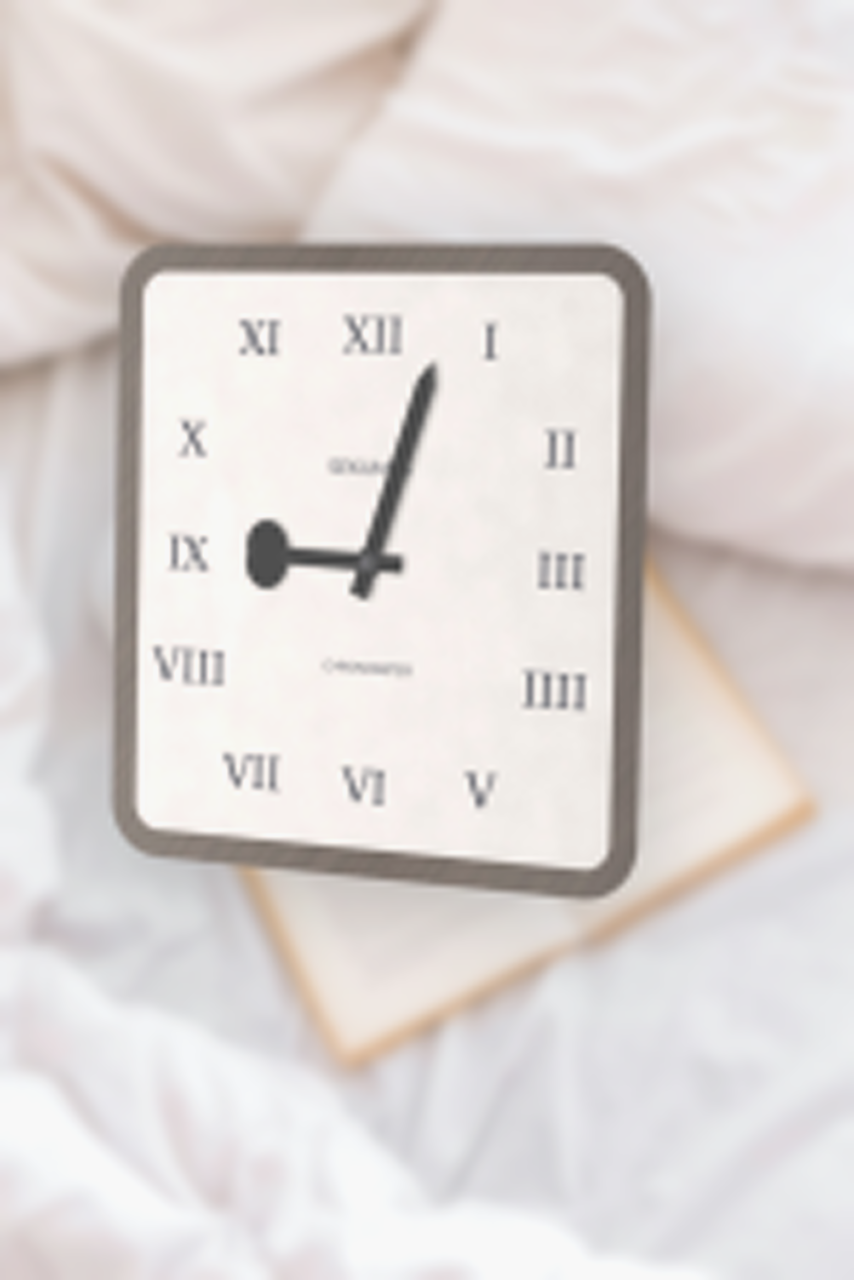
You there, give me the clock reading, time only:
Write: 9:03
